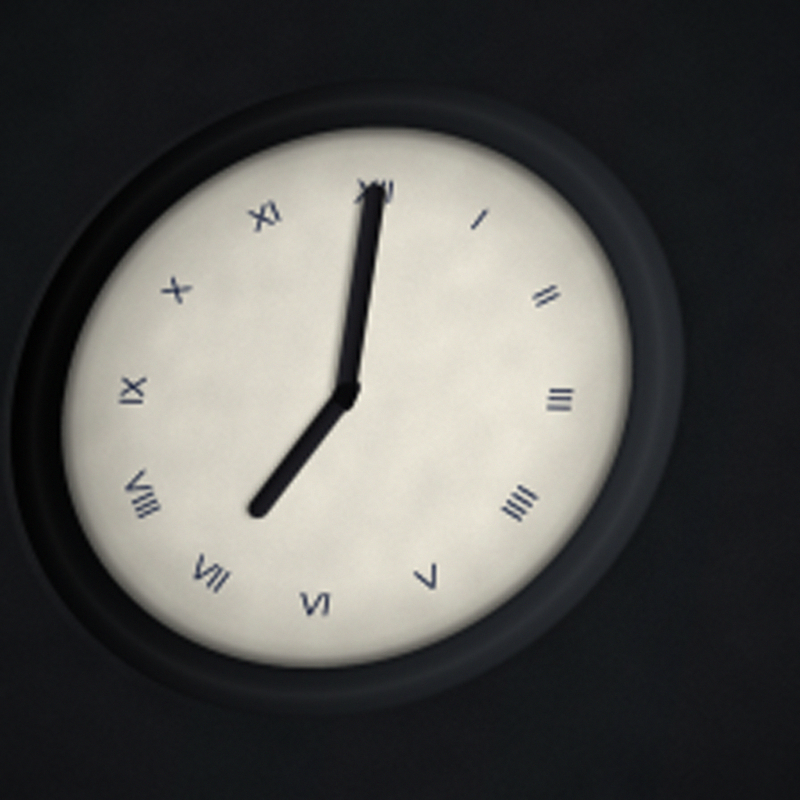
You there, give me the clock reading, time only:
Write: 7:00
